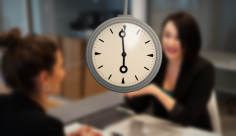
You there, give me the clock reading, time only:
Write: 5:59
